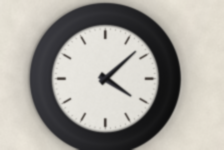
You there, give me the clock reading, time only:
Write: 4:08
